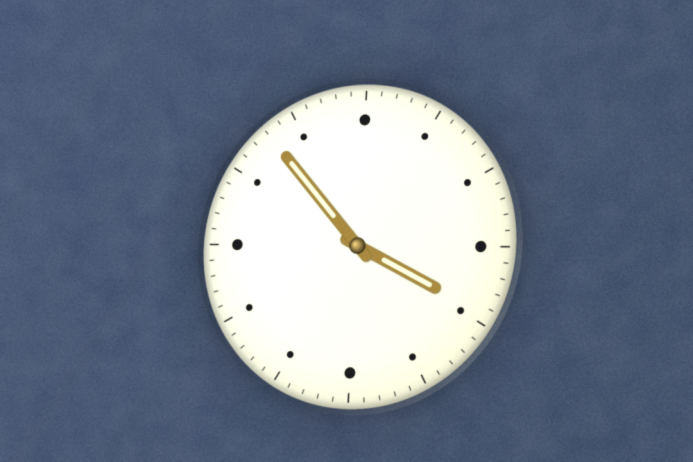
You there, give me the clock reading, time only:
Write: 3:53
